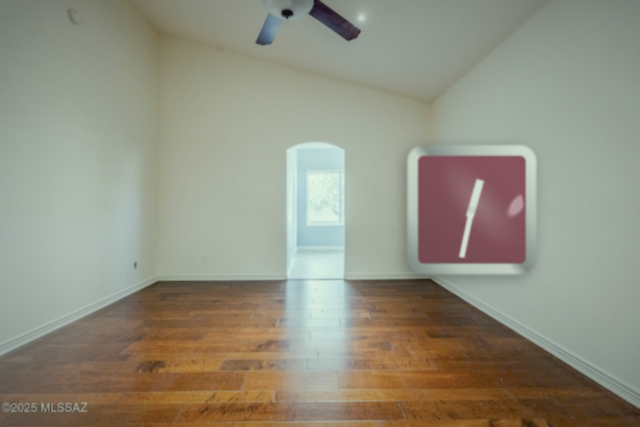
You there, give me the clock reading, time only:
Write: 12:32
